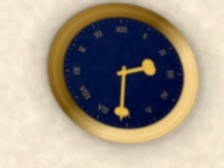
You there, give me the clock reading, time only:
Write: 2:31
